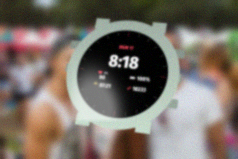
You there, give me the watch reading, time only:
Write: 8:18
